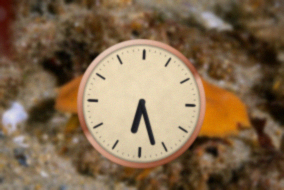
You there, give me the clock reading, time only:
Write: 6:27
